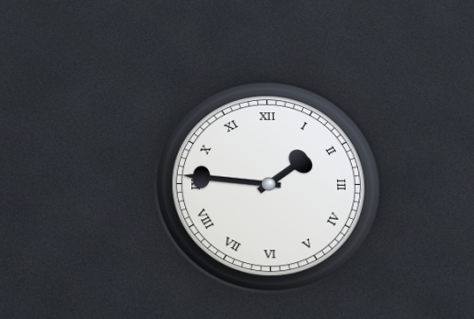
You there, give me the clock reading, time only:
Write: 1:46
